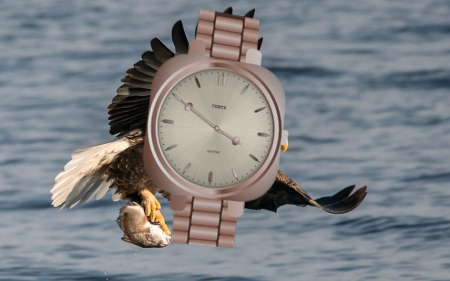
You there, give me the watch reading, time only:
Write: 3:50
